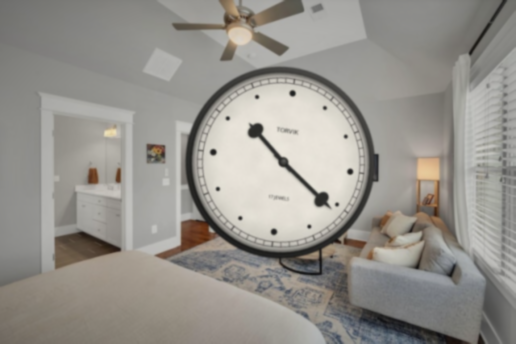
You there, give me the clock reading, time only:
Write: 10:21
